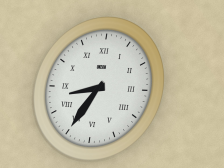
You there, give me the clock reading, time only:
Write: 8:35
